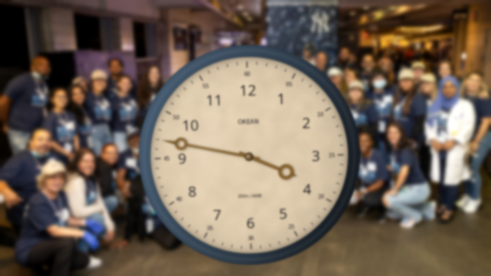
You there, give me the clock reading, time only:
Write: 3:47
